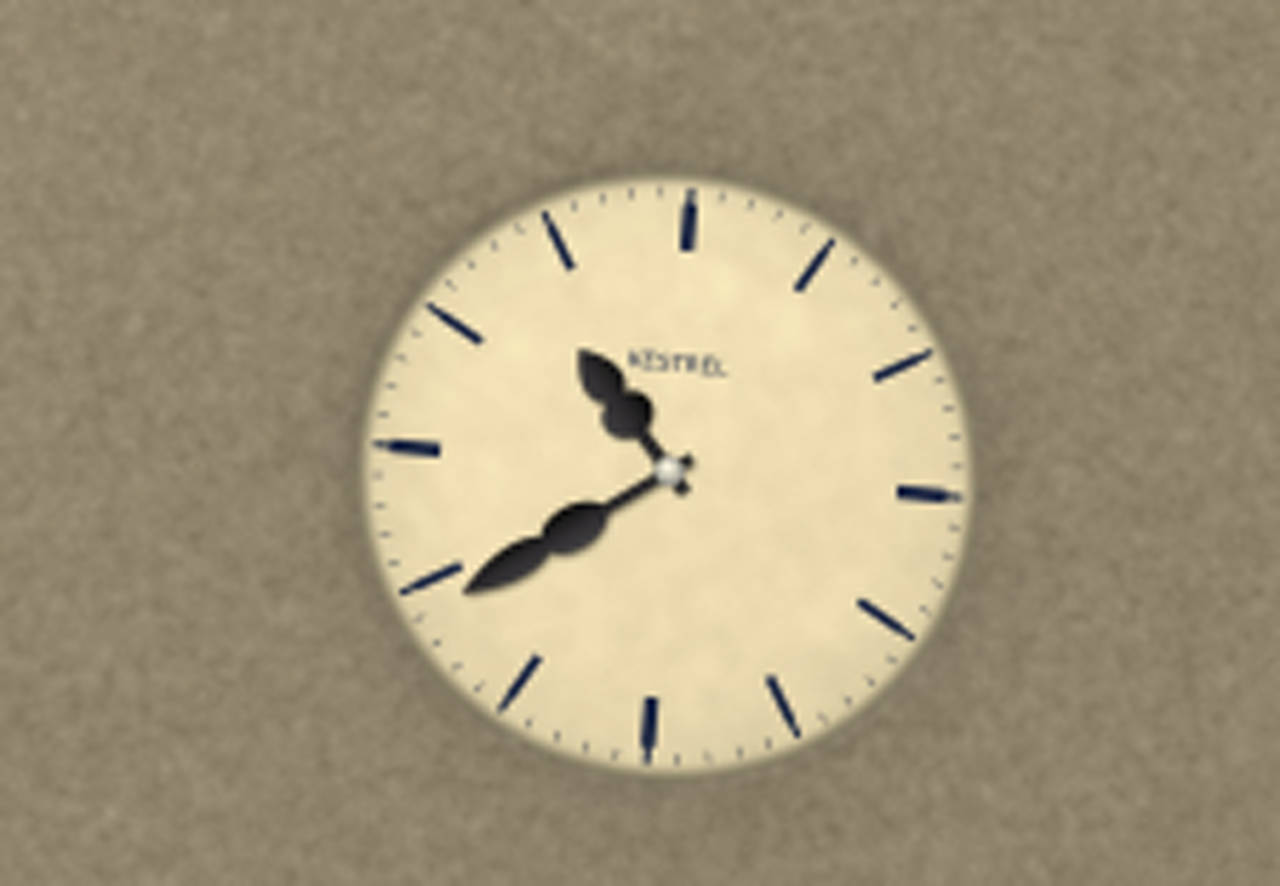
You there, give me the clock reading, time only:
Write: 10:39
